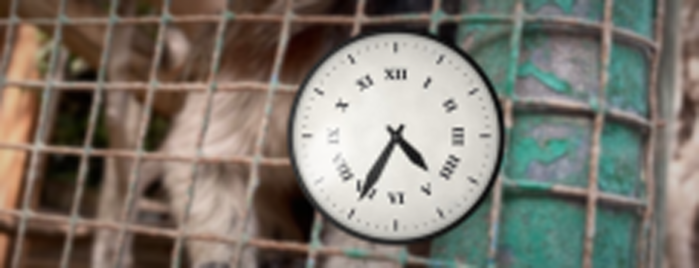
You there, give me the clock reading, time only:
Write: 4:35
